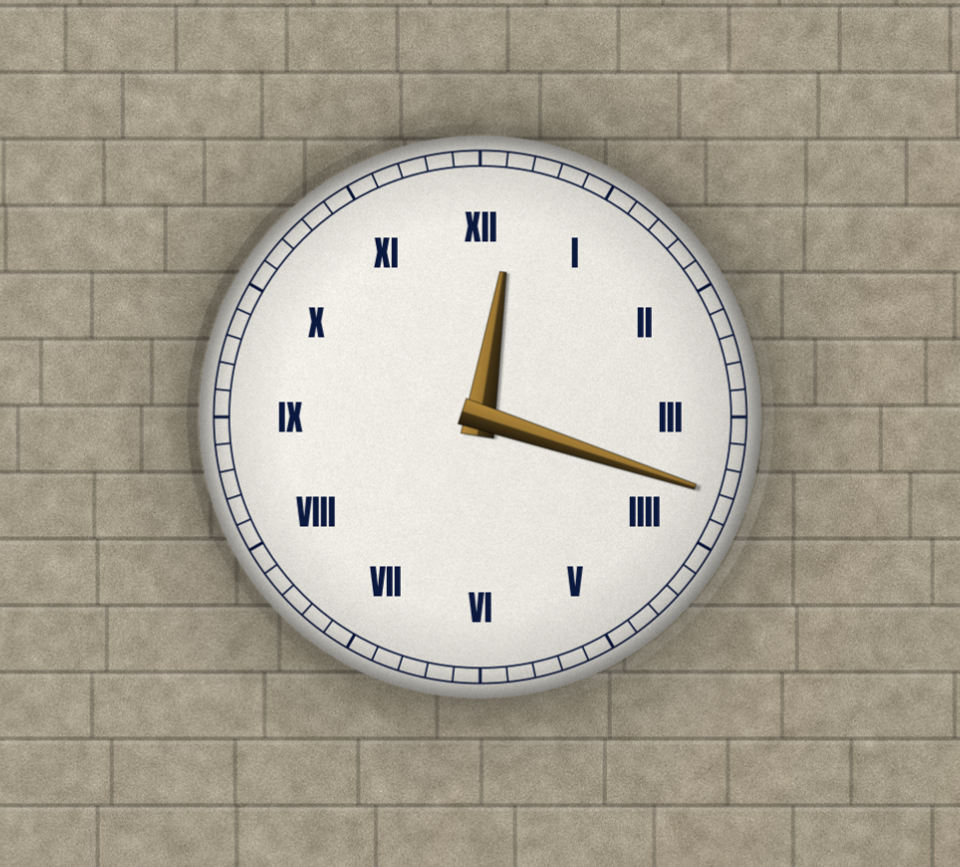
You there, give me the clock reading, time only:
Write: 12:18
